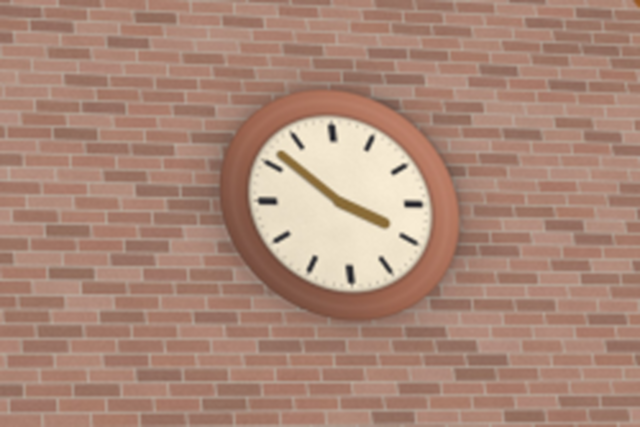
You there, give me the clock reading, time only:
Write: 3:52
